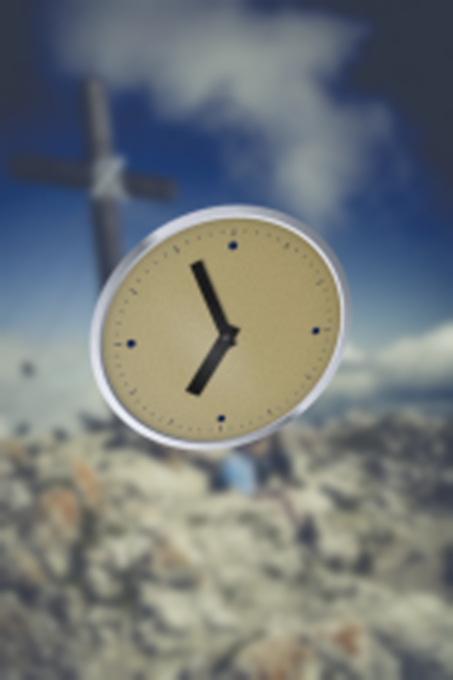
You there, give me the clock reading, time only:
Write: 6:56
